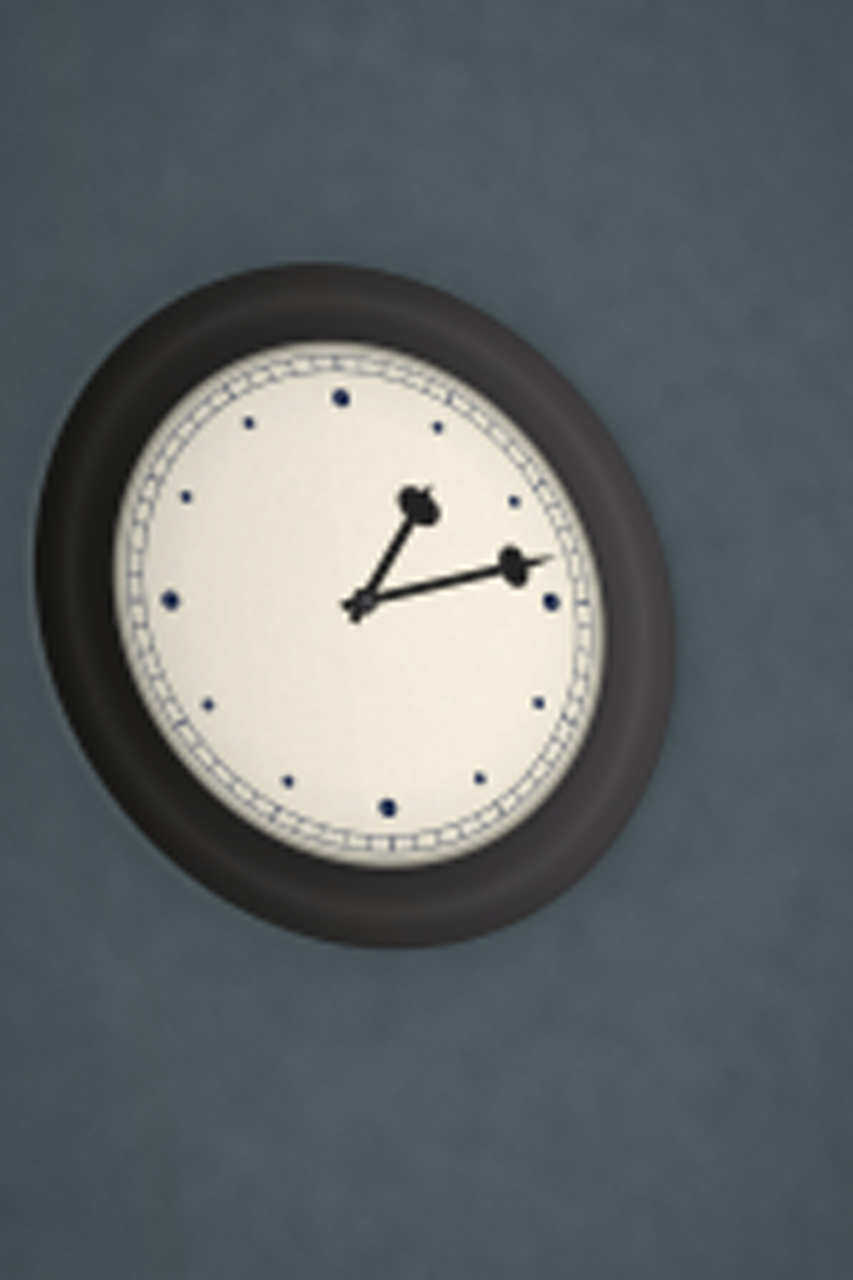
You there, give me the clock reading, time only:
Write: 1:13
